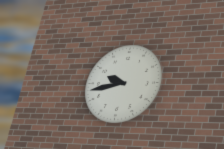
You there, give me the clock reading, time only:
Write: 9:43
